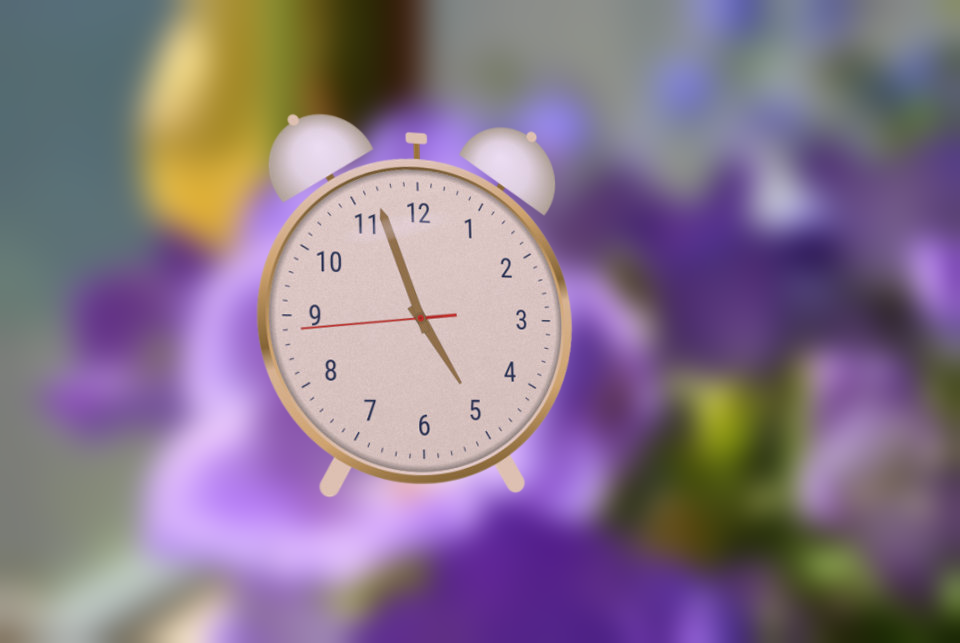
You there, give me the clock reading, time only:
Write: 4:56:44
